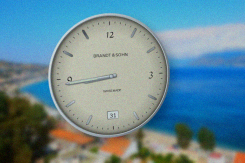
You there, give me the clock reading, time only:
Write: 8:44
